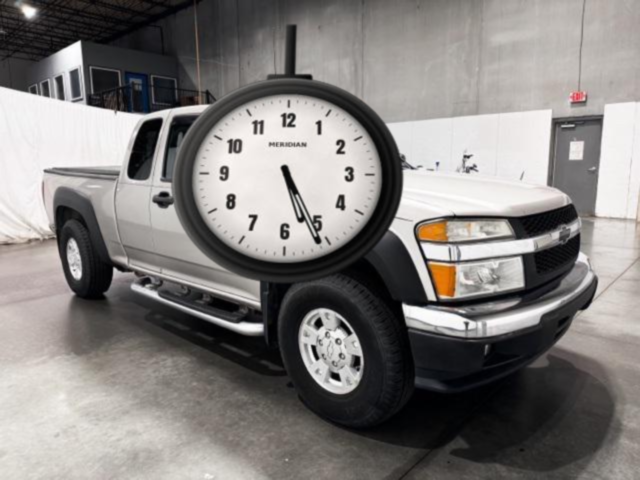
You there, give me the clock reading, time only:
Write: 5:26
